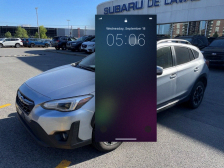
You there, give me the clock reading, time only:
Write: 5:06
